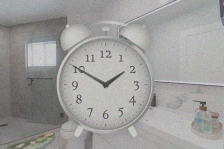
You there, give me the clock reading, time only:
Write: 1:50
